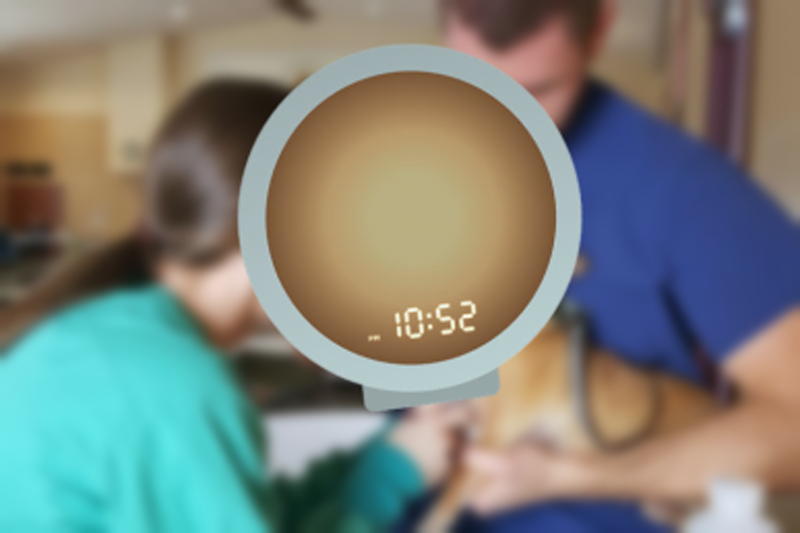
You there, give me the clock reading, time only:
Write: 10:52
